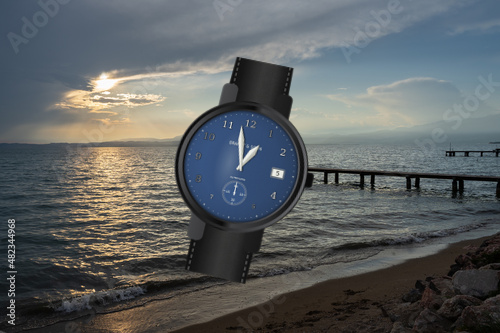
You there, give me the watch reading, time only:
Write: 12:58
